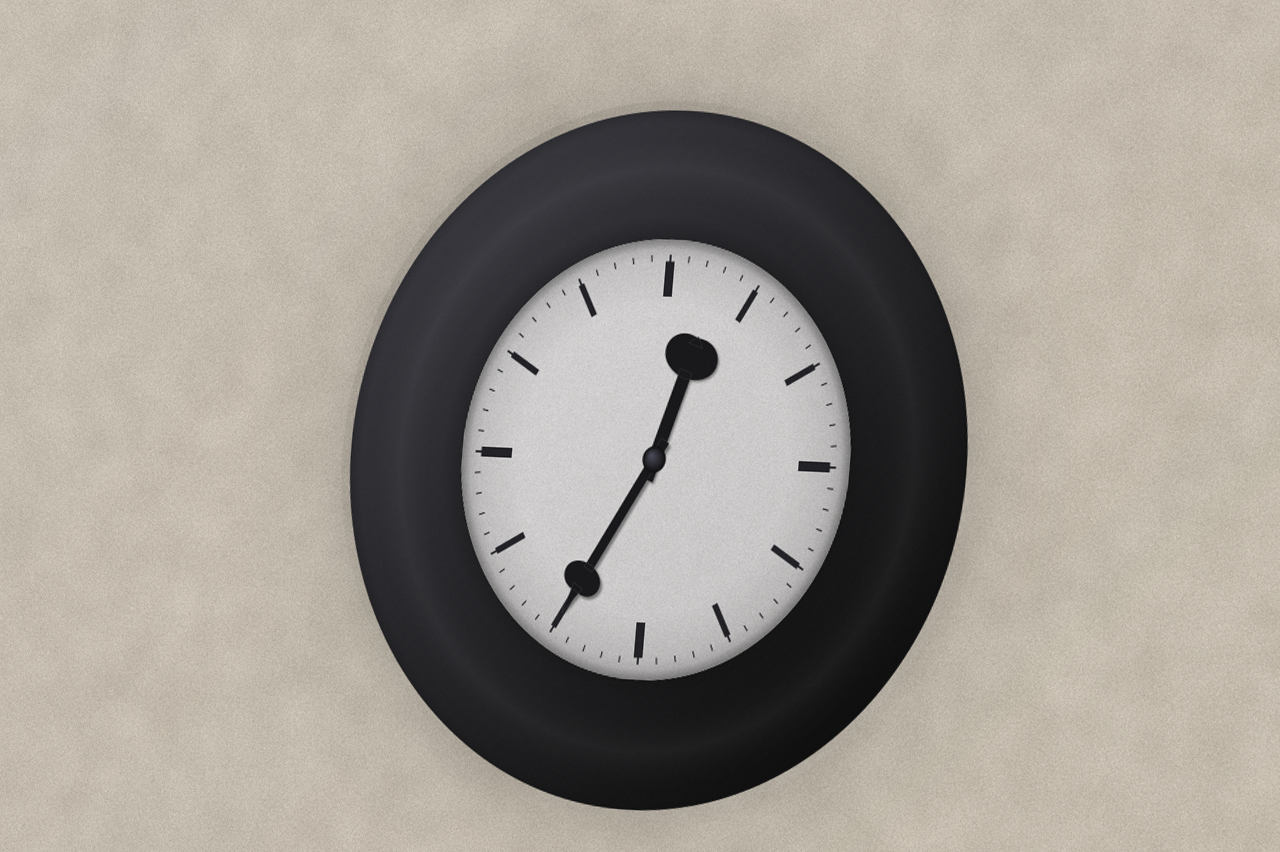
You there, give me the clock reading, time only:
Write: 12:35
